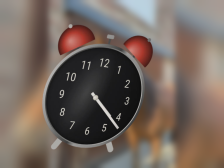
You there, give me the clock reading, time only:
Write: 4:22
